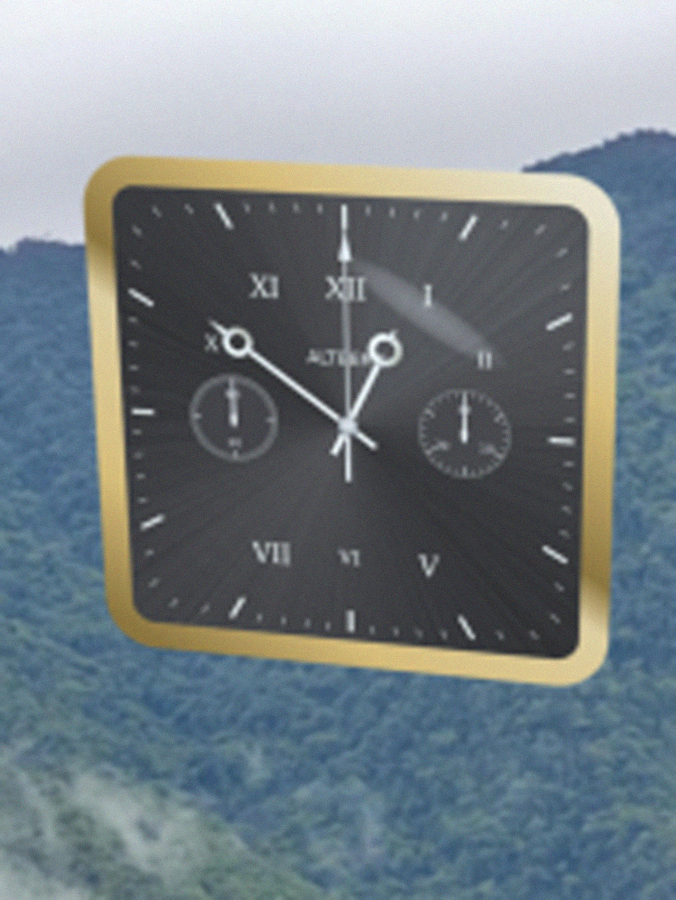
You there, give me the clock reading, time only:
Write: 12:51
